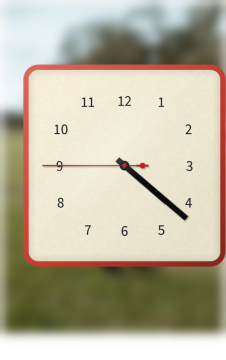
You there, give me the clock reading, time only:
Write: 4:21:45
